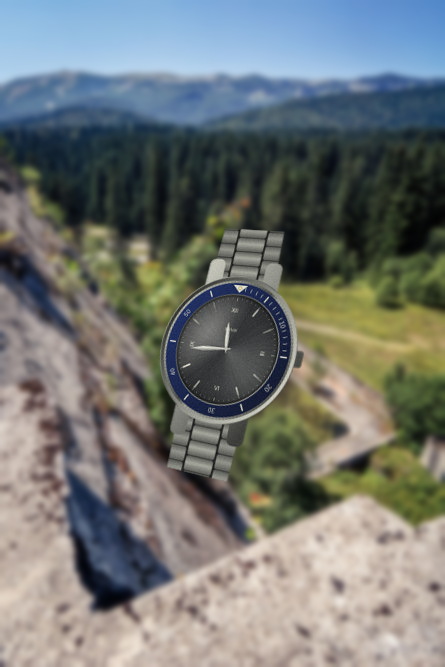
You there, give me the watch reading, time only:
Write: 11:44
